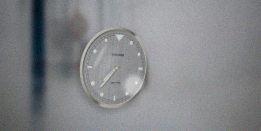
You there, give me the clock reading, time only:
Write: 7:37
